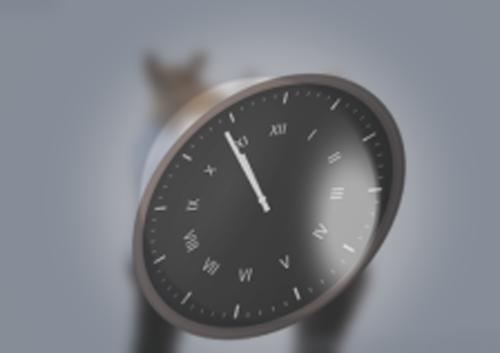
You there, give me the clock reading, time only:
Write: 10:54
